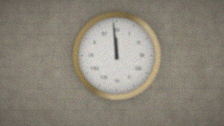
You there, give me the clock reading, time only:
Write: 11:59
